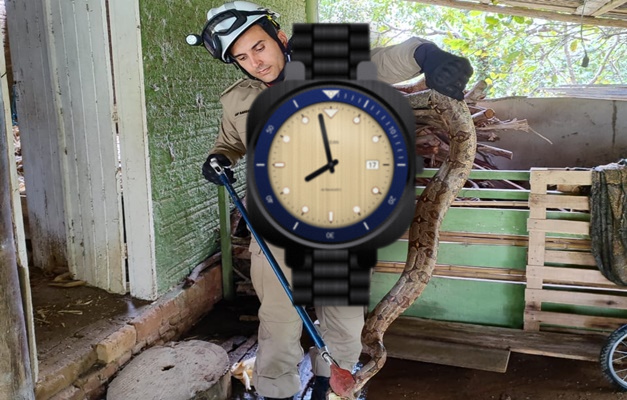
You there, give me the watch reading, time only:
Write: 7:58
